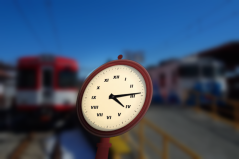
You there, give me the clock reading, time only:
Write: 4:14
